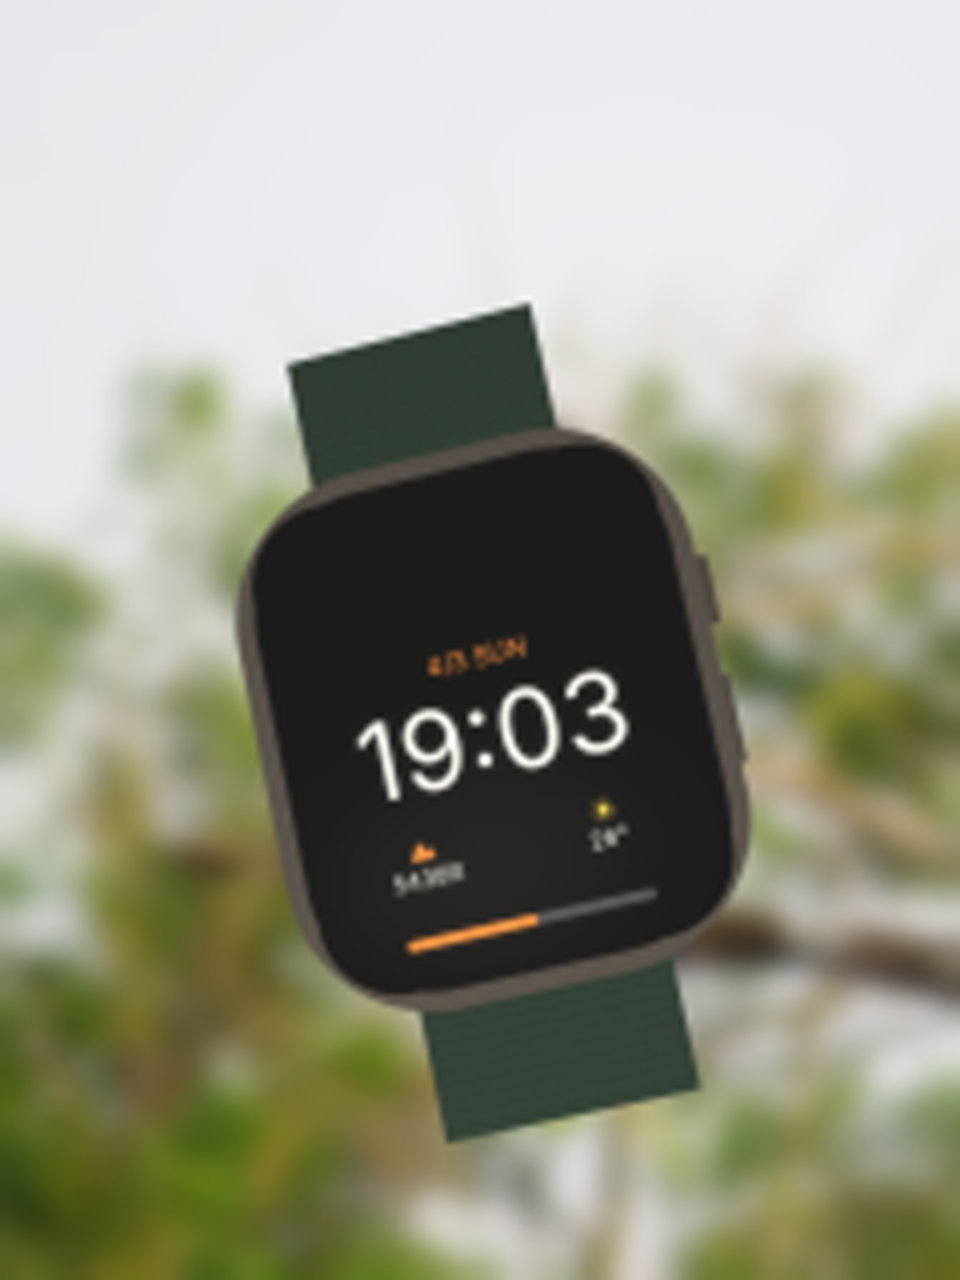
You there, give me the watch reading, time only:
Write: 19:03
